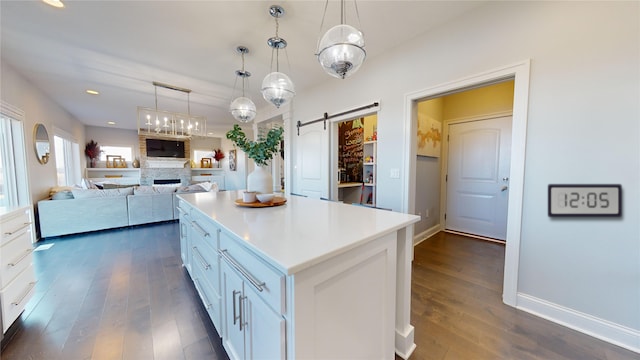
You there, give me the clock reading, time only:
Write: 12:05
